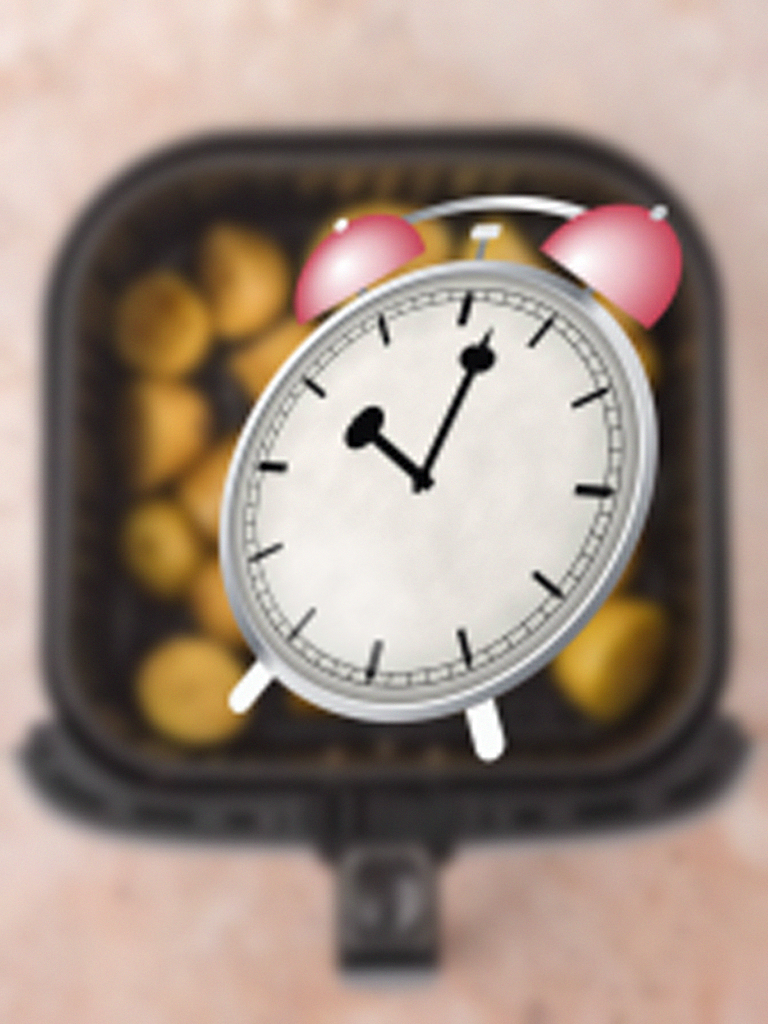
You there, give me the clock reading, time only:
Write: 10:02
